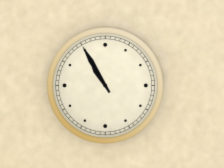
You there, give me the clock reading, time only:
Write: 10:55
